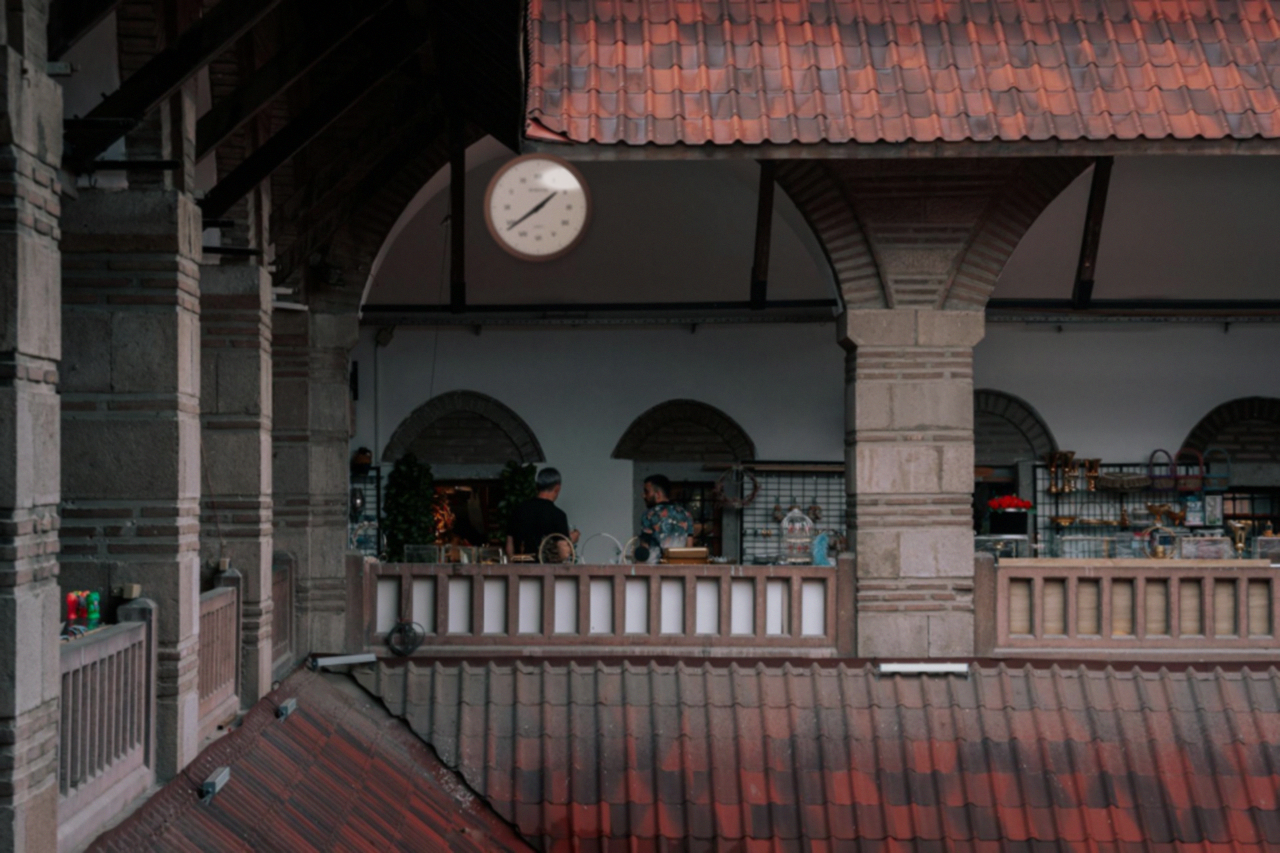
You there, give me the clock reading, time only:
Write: 1:39
